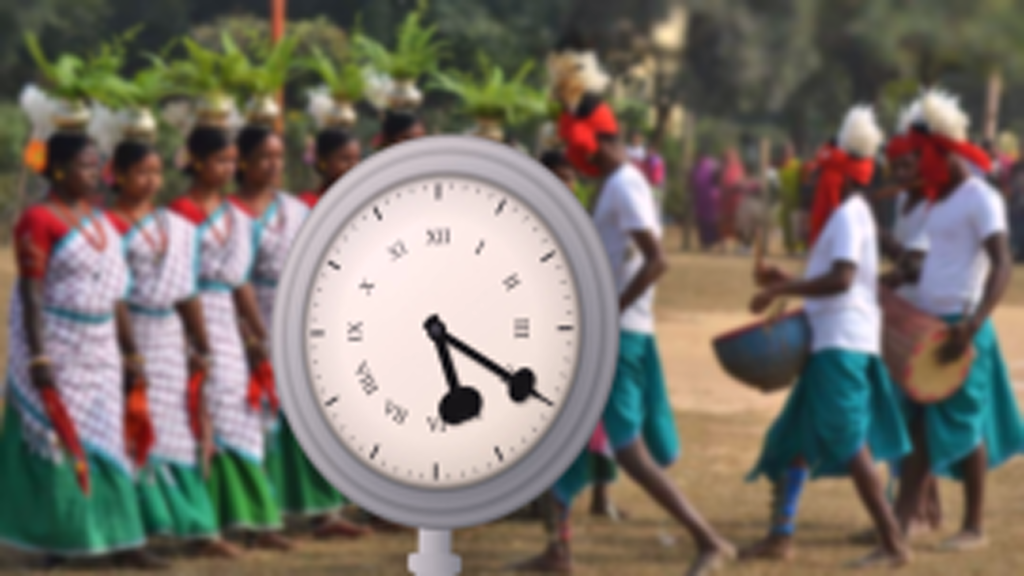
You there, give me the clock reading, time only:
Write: 5:20
